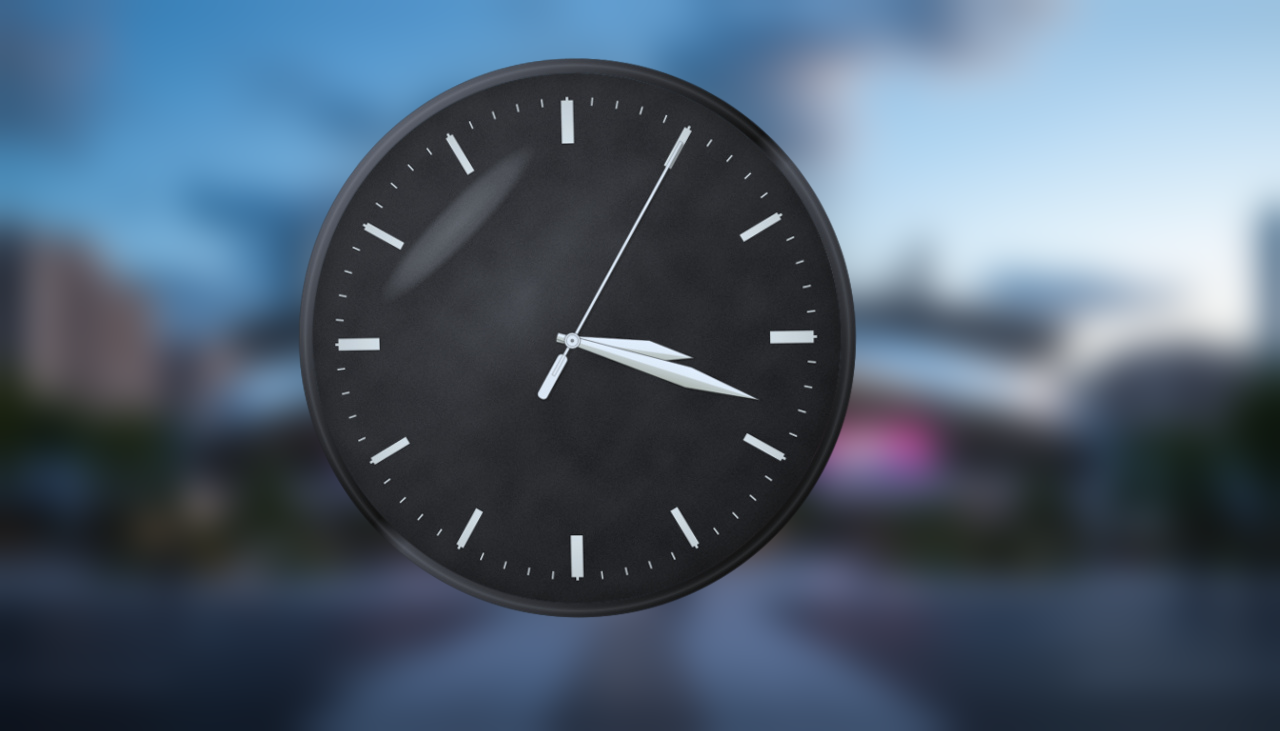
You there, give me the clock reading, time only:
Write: 3:18:05
